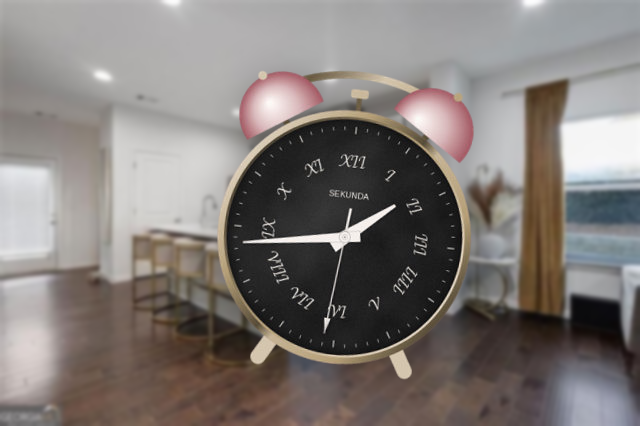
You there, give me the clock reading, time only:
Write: 1:43:31
